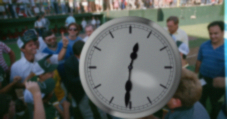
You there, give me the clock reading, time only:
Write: 12:31
